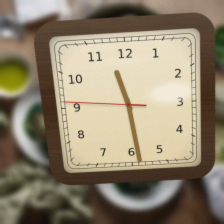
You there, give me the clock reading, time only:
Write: 11:28:46
